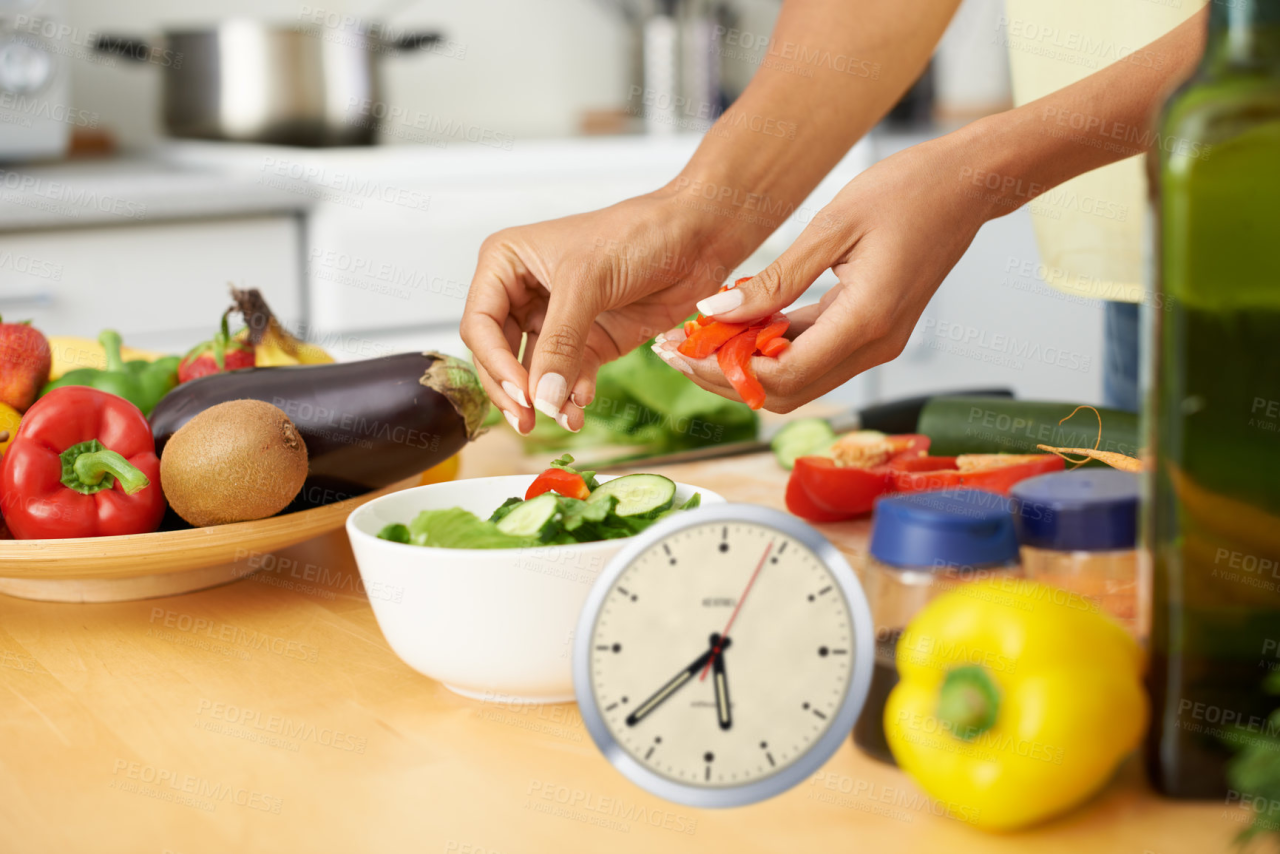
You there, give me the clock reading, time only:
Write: 5:38:04
